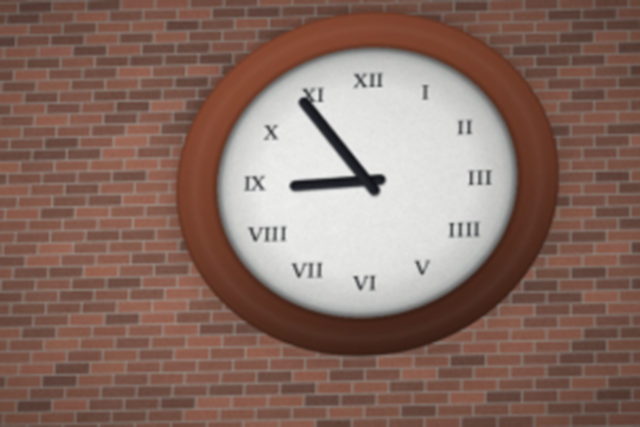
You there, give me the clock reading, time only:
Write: 8:54
